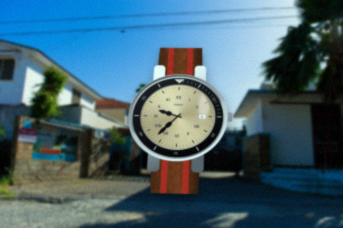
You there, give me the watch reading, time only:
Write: 9:37
